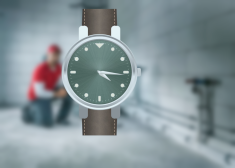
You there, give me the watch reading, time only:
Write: 4:16
